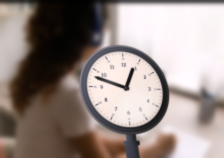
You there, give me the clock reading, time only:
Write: 12:48
